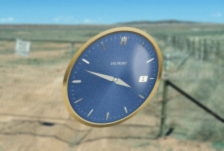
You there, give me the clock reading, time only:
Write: 3:48
